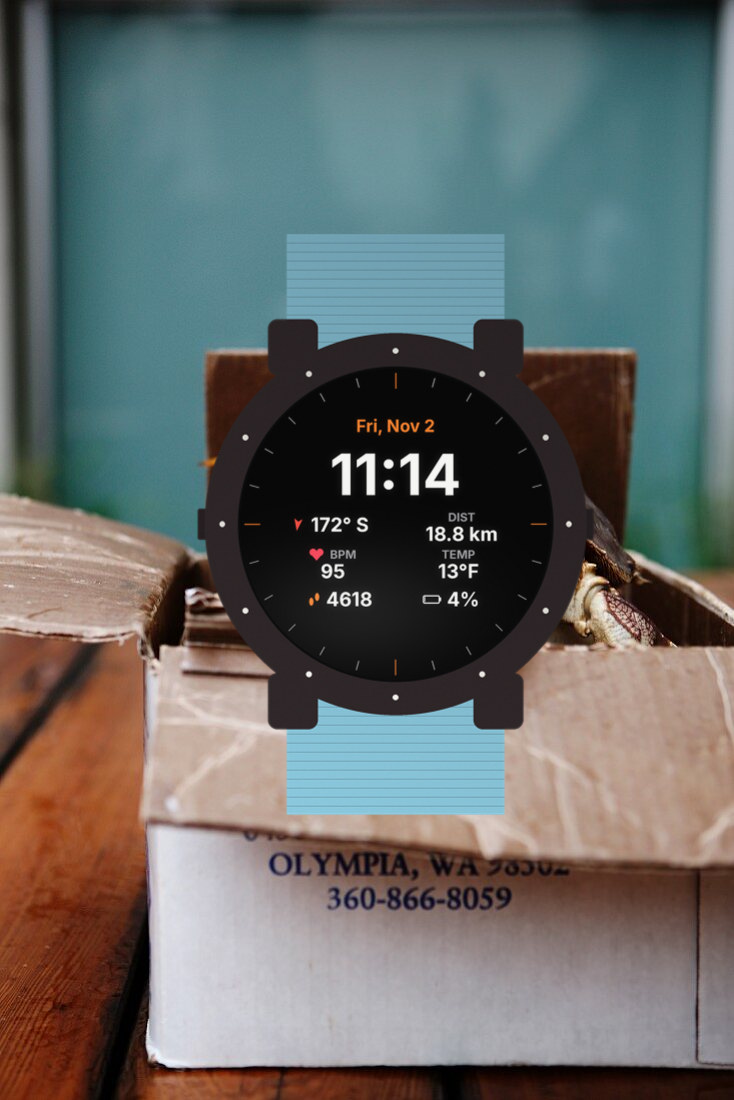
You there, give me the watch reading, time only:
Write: 11:14
